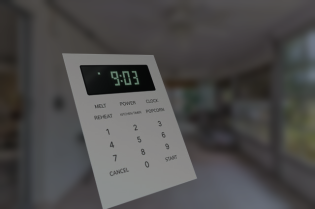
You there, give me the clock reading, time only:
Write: 9:03
